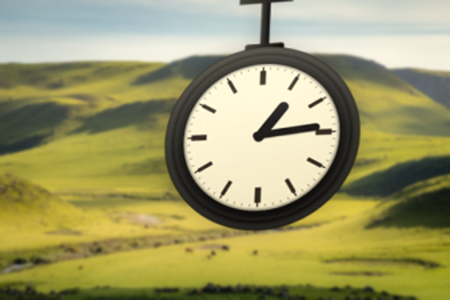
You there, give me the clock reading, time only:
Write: 1:14
